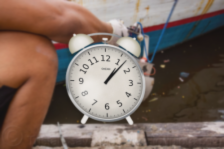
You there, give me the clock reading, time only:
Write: 1:07
